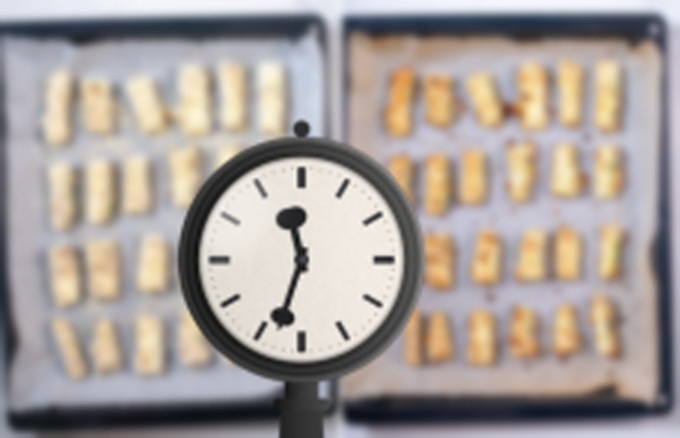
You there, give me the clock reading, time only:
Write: 11:33
